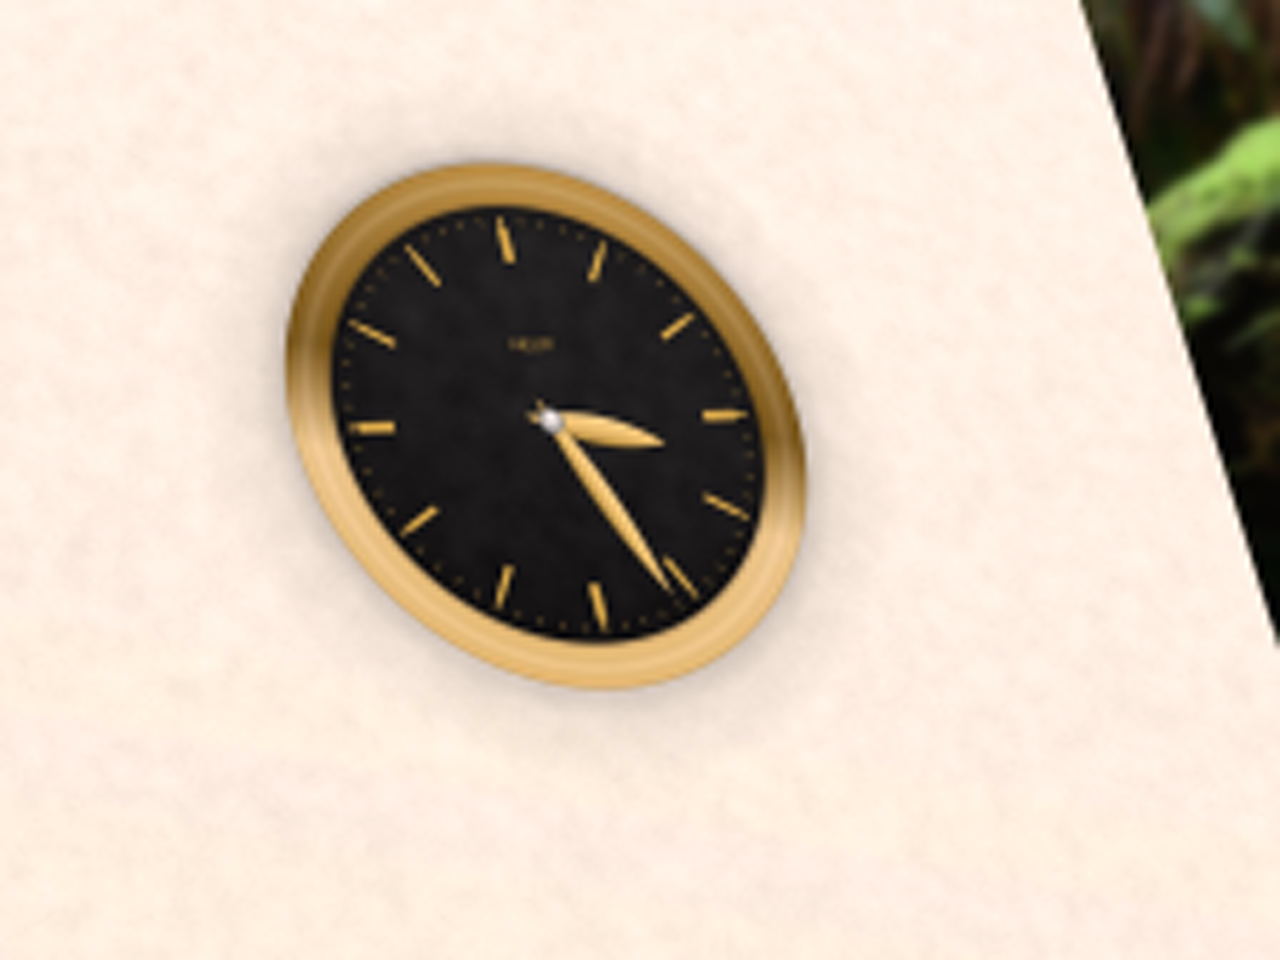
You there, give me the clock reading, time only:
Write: 3:26
